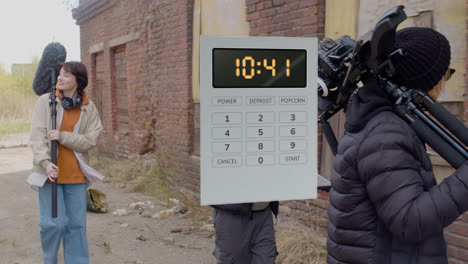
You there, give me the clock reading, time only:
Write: 10:41
